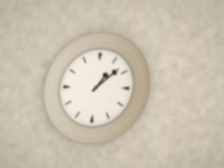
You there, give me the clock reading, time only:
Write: 1:08
